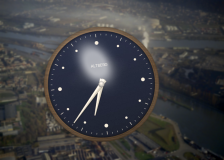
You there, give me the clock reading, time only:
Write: 6:37
